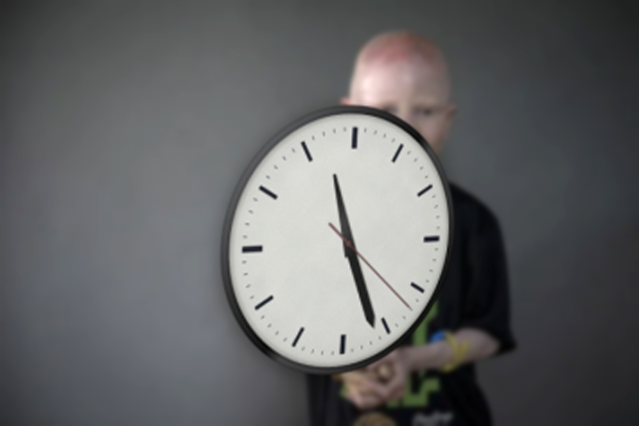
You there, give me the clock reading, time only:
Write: 11:26:22
